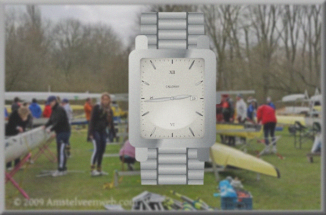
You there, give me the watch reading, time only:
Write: 2:44
